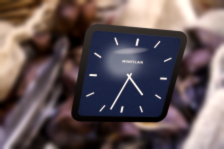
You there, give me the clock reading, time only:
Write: 4:33
